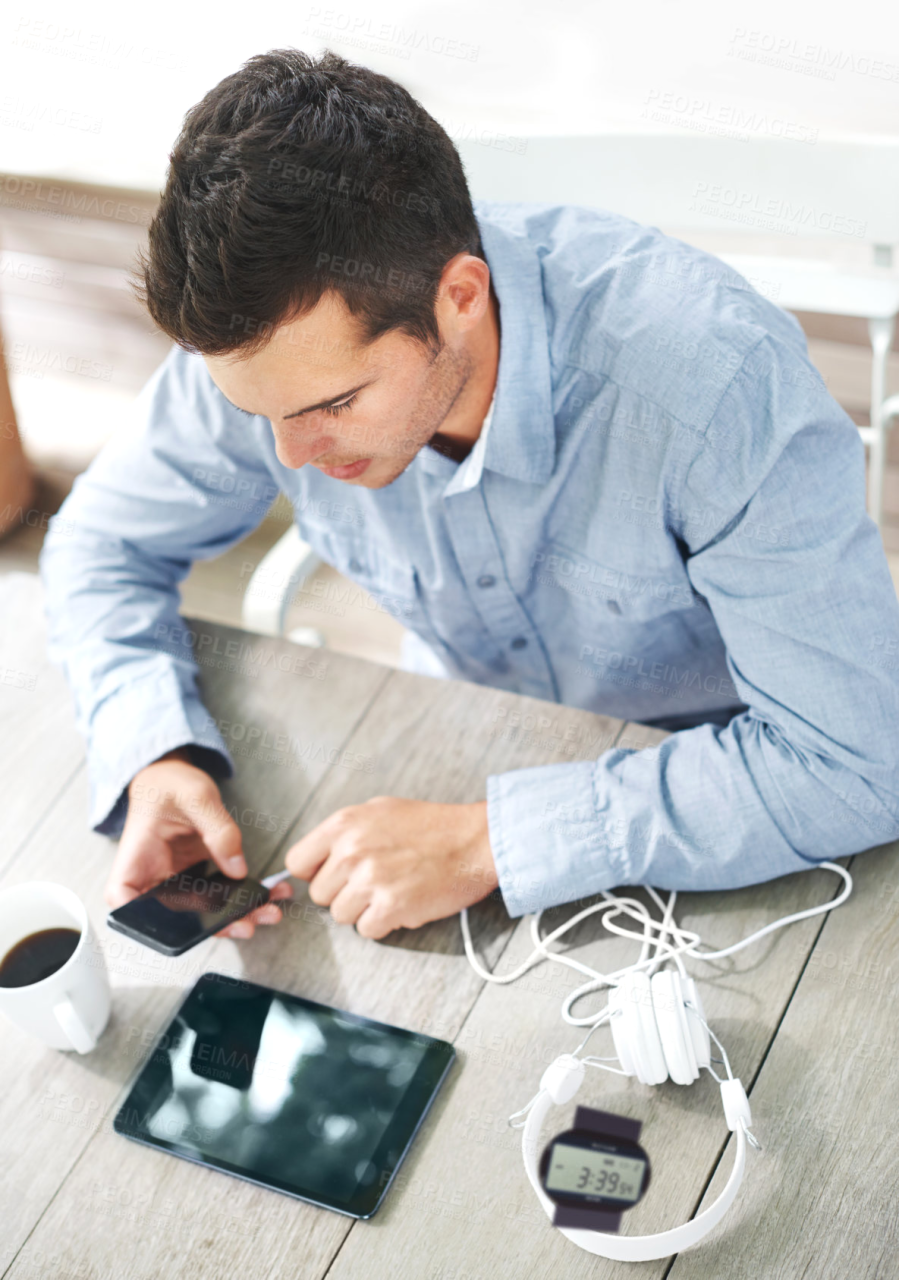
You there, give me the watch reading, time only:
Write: 3:39
